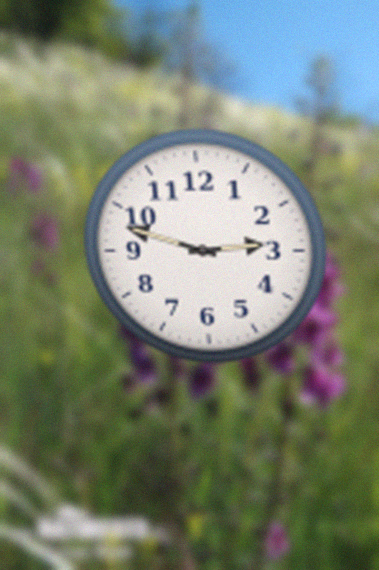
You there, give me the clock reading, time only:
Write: 2:48
